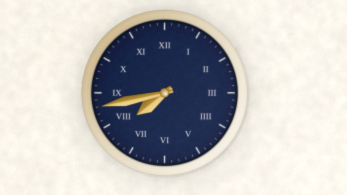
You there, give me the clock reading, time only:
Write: 7:43
